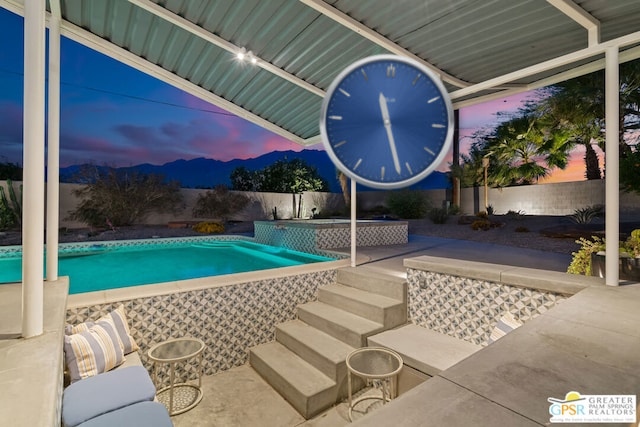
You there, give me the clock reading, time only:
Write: 11:27
